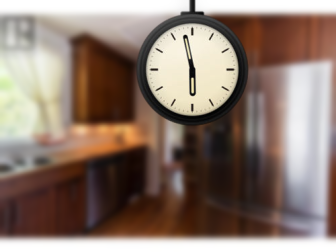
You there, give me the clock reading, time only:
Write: 5:58
